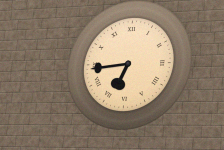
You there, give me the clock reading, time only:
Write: 6:44
